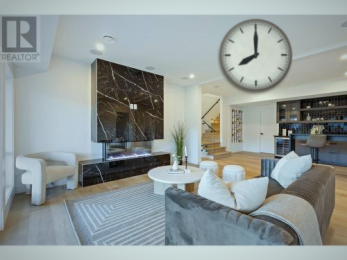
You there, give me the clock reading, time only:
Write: 8:00
